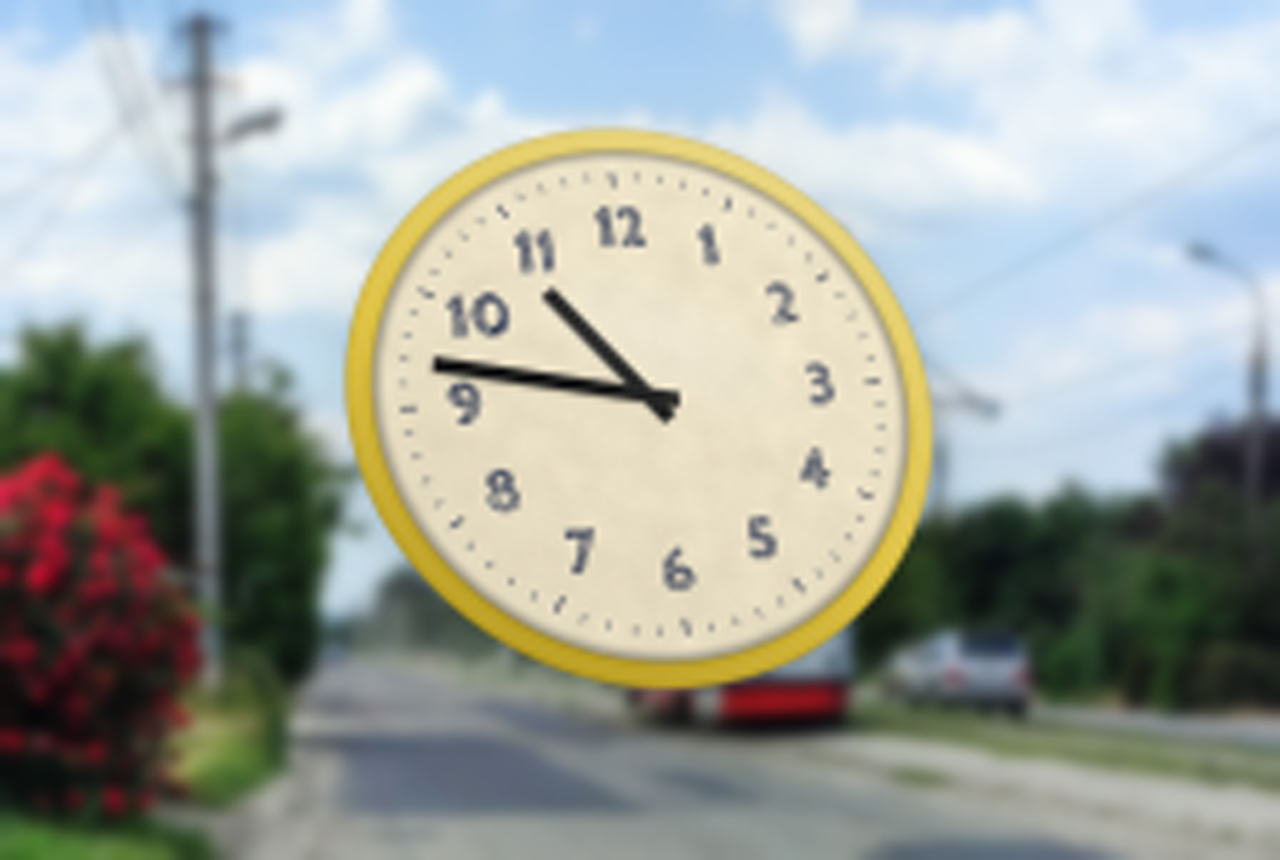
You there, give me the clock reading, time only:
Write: 10:47
